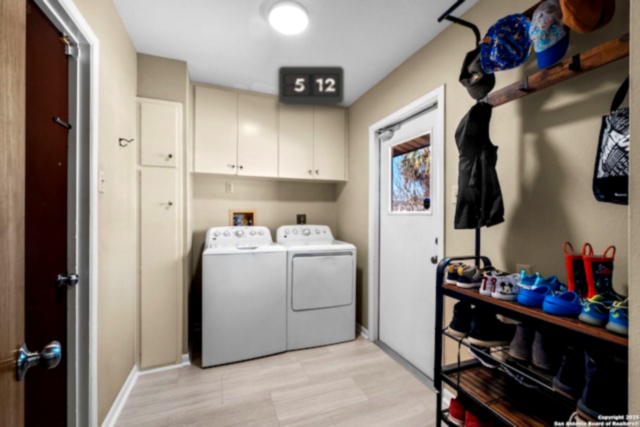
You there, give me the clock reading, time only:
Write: 5:12
